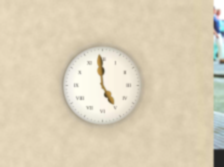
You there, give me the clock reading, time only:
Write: 4:59
